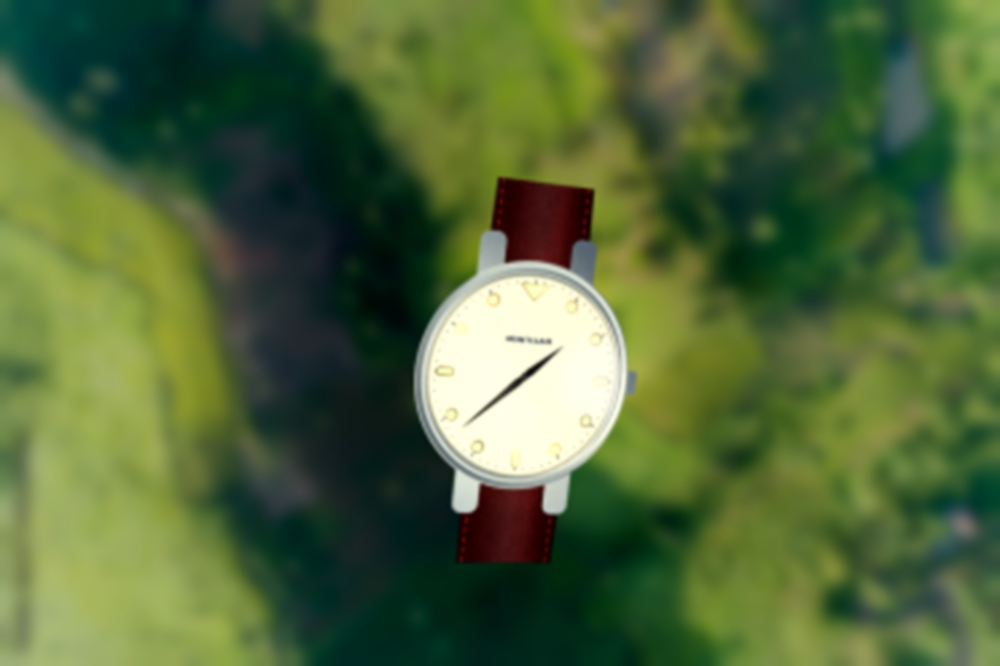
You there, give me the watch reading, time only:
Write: 1:38
